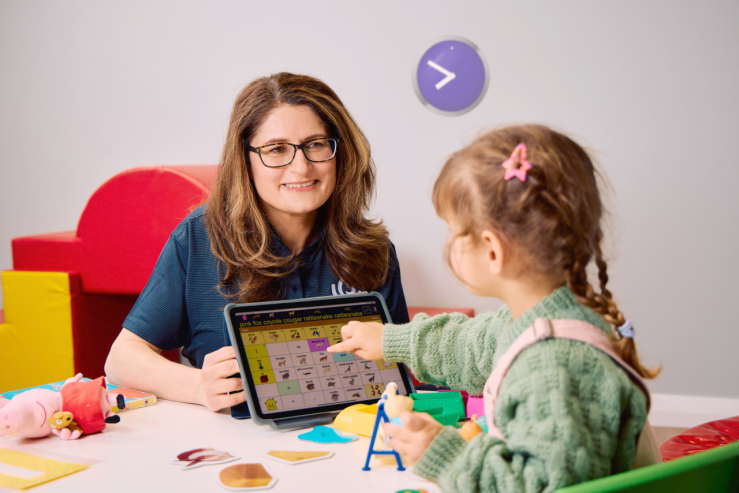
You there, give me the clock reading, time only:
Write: 7:50
